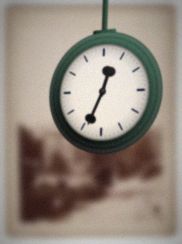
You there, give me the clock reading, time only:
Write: 12:34
